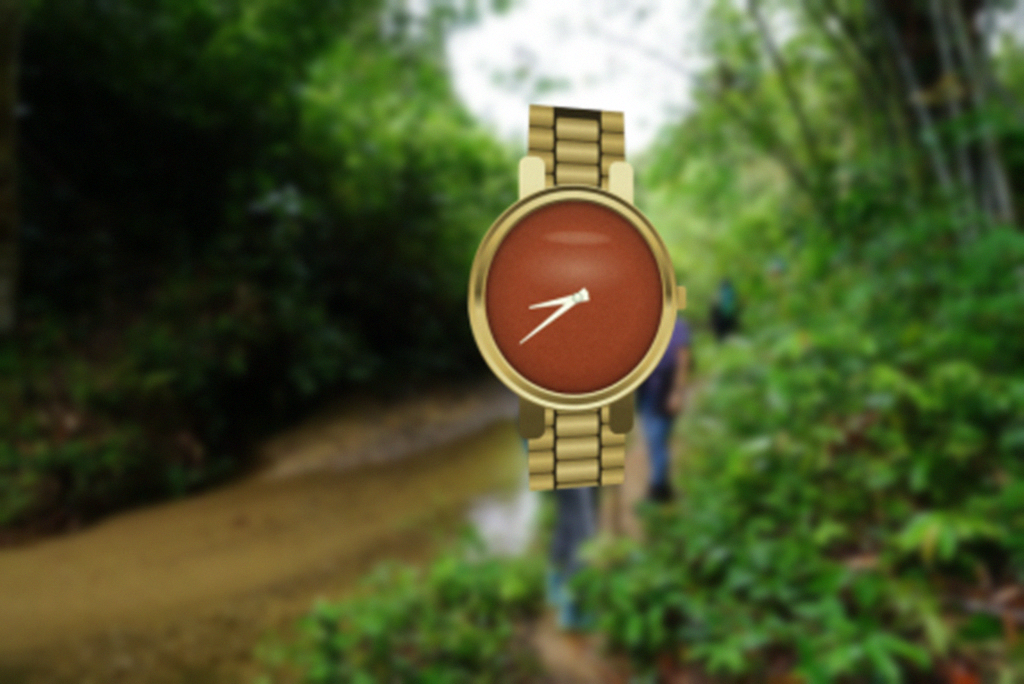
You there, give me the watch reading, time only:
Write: 8:39
